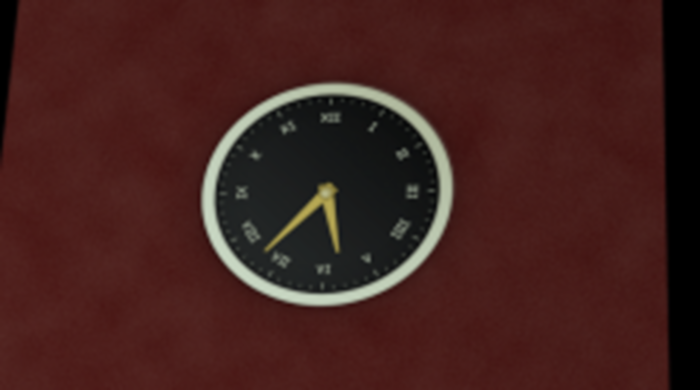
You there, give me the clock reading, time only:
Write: 5:37
